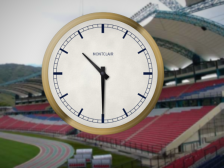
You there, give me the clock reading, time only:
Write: 10:30
